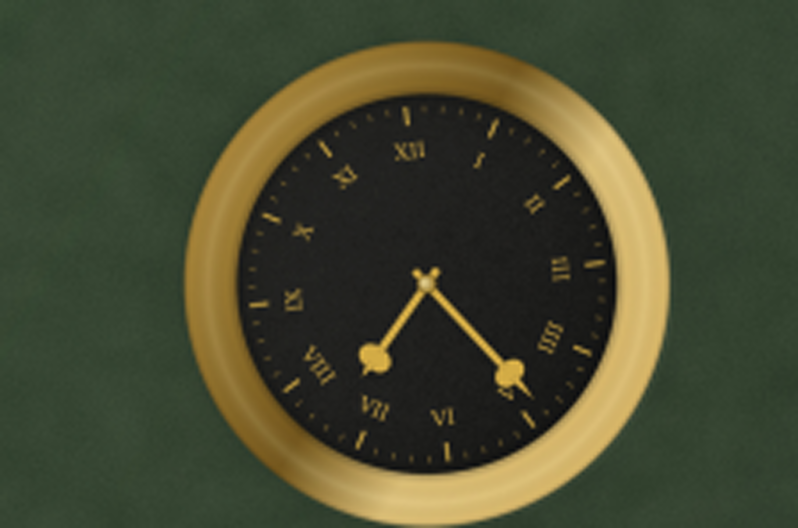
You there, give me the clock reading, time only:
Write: 7:24
